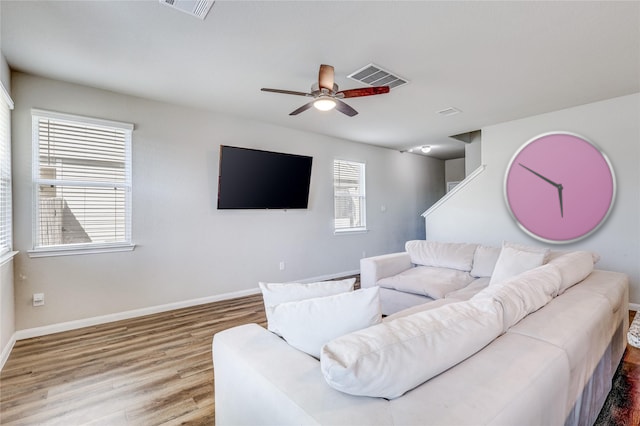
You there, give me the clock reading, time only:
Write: 5:50
